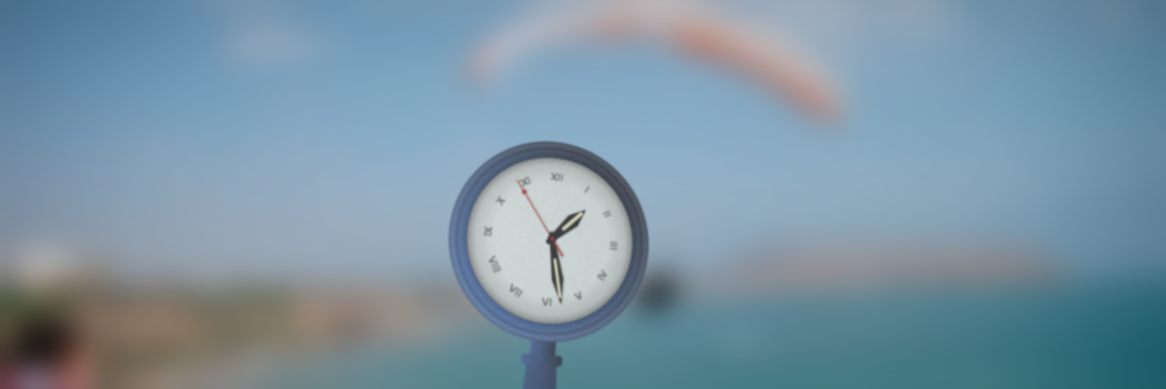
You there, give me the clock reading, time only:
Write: 1:27:54
